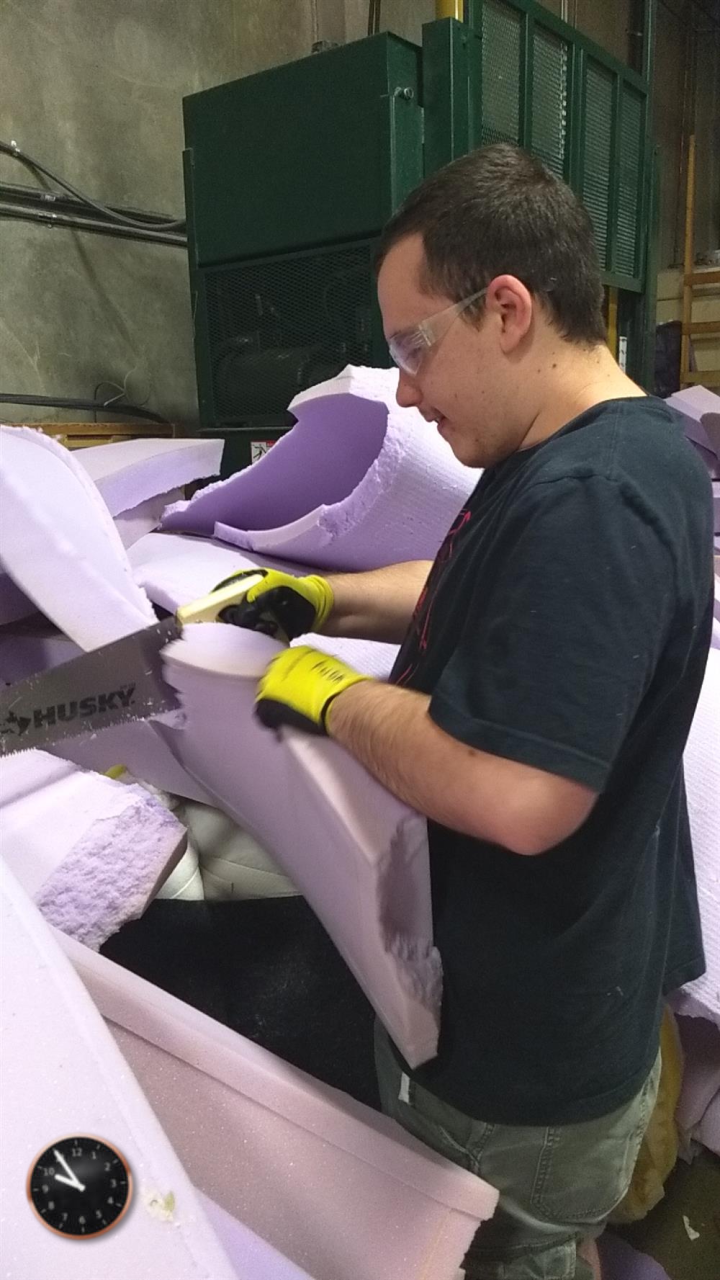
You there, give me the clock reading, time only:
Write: 9:55
